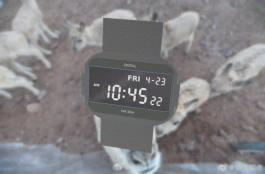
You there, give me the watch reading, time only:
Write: 10:45:22
